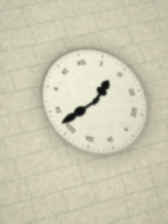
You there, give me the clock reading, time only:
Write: 1:42
